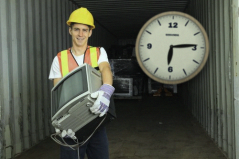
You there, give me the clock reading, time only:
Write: 6:14
